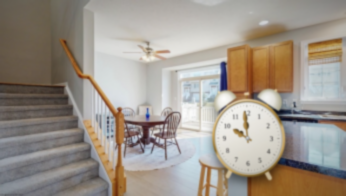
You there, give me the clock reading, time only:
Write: 9:59
